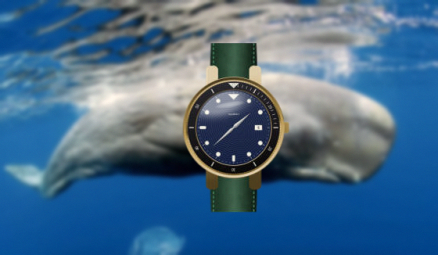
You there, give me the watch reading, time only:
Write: 1:38
